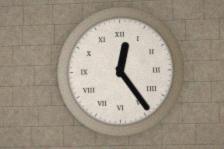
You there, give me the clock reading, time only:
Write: 12:24
